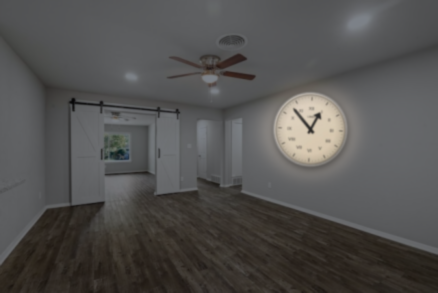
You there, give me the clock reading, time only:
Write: 12:53
